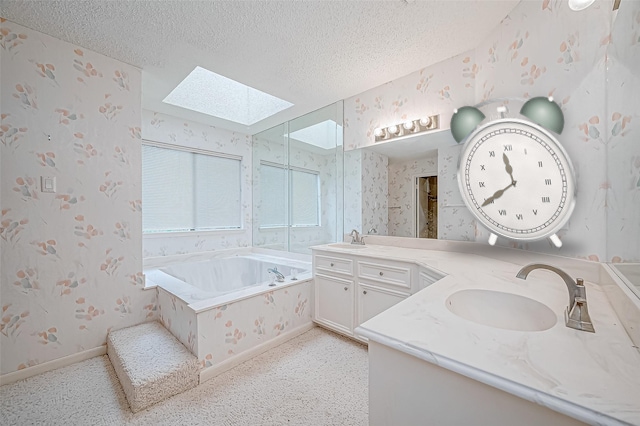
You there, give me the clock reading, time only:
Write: 11:40
